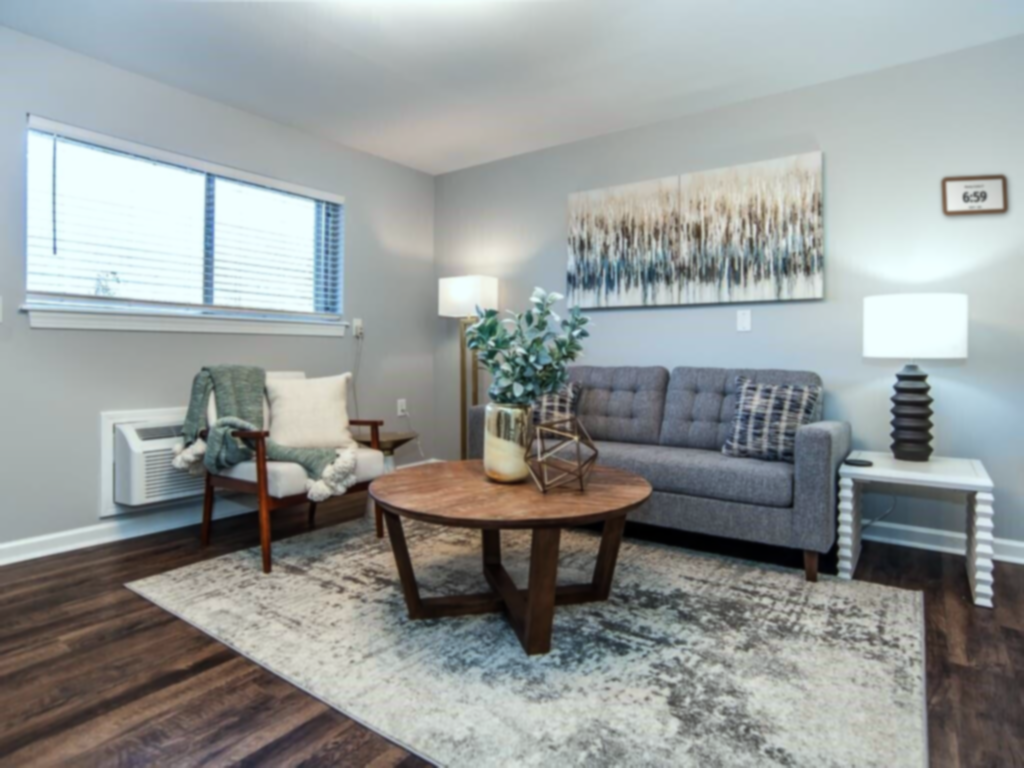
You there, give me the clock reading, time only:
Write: 6:59
